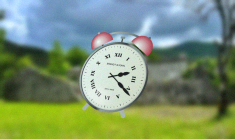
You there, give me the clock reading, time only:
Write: 2:21
